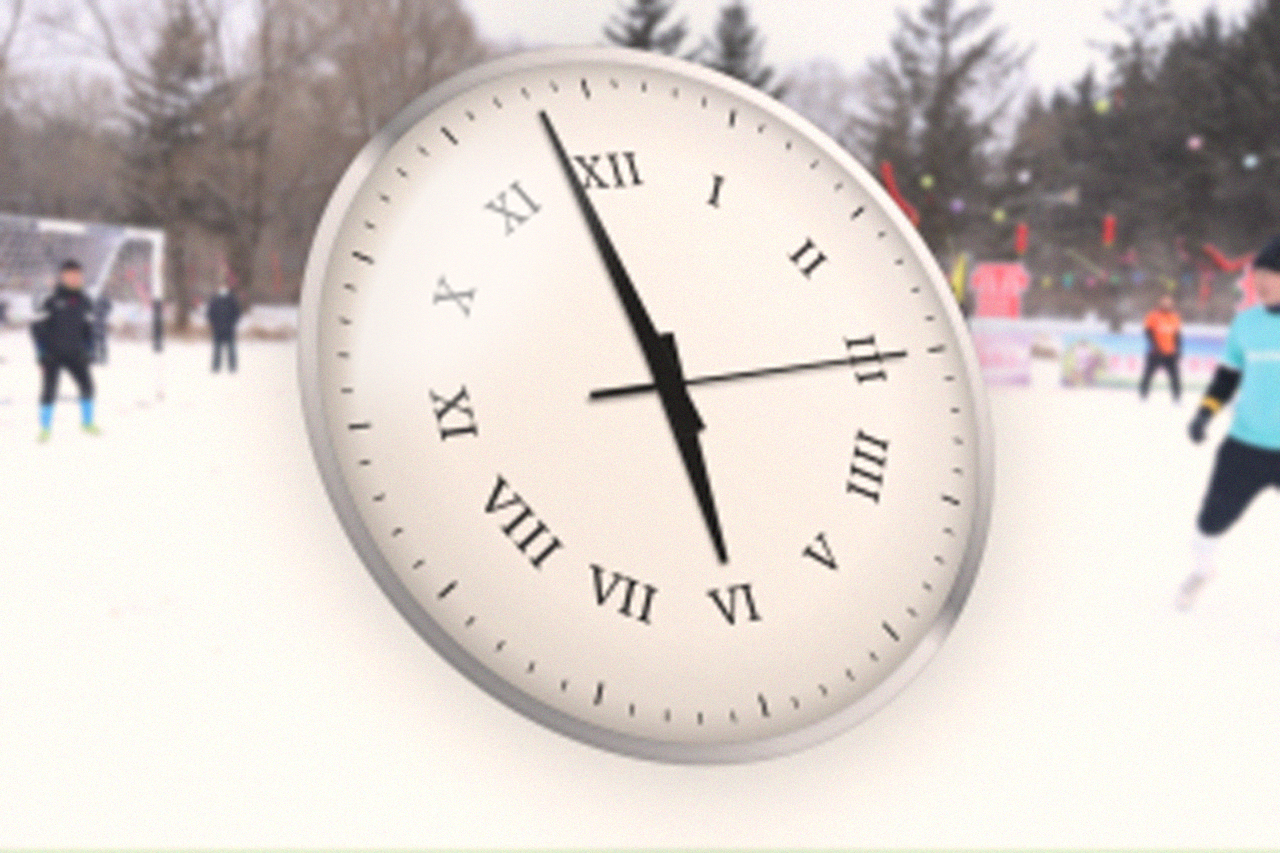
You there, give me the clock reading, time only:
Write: 5:58:15
